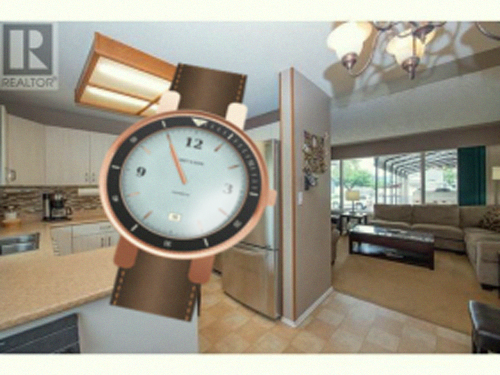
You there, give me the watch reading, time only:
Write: 10:55
